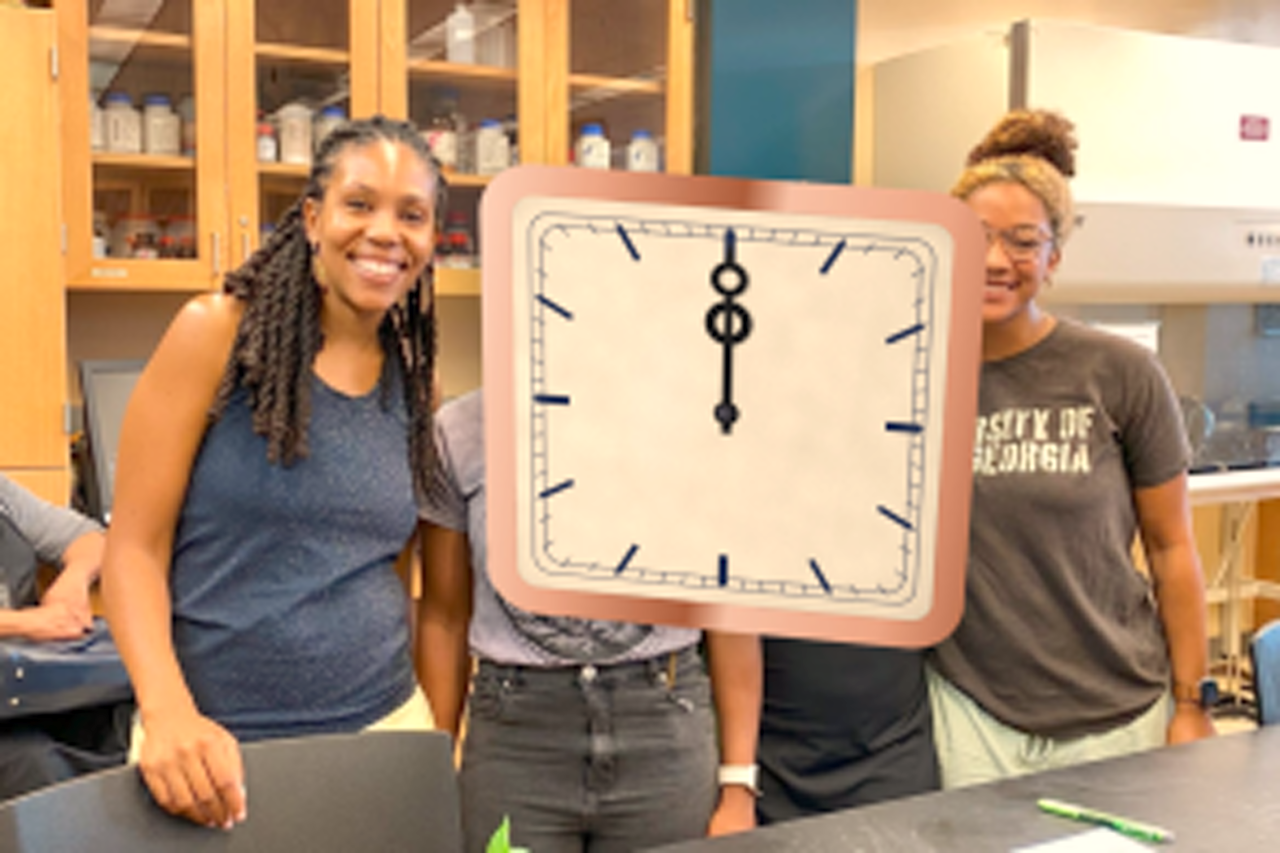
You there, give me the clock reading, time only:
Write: 12:00
